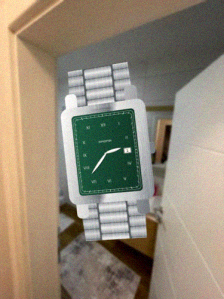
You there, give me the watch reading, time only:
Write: 2:37
